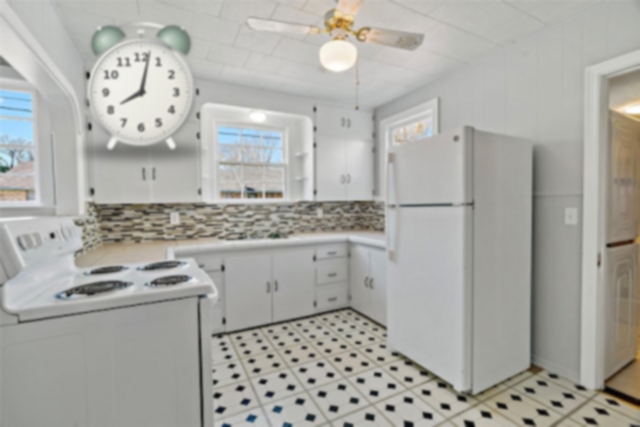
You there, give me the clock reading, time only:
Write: 8:02
